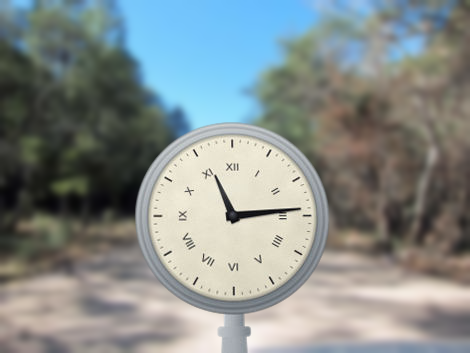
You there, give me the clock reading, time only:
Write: 11:14
